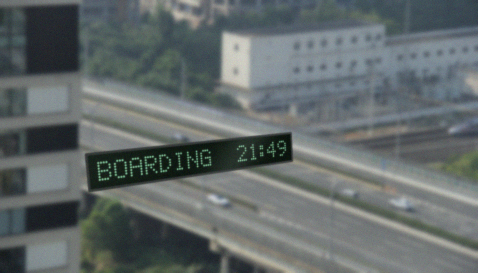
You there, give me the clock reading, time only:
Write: 21:49
